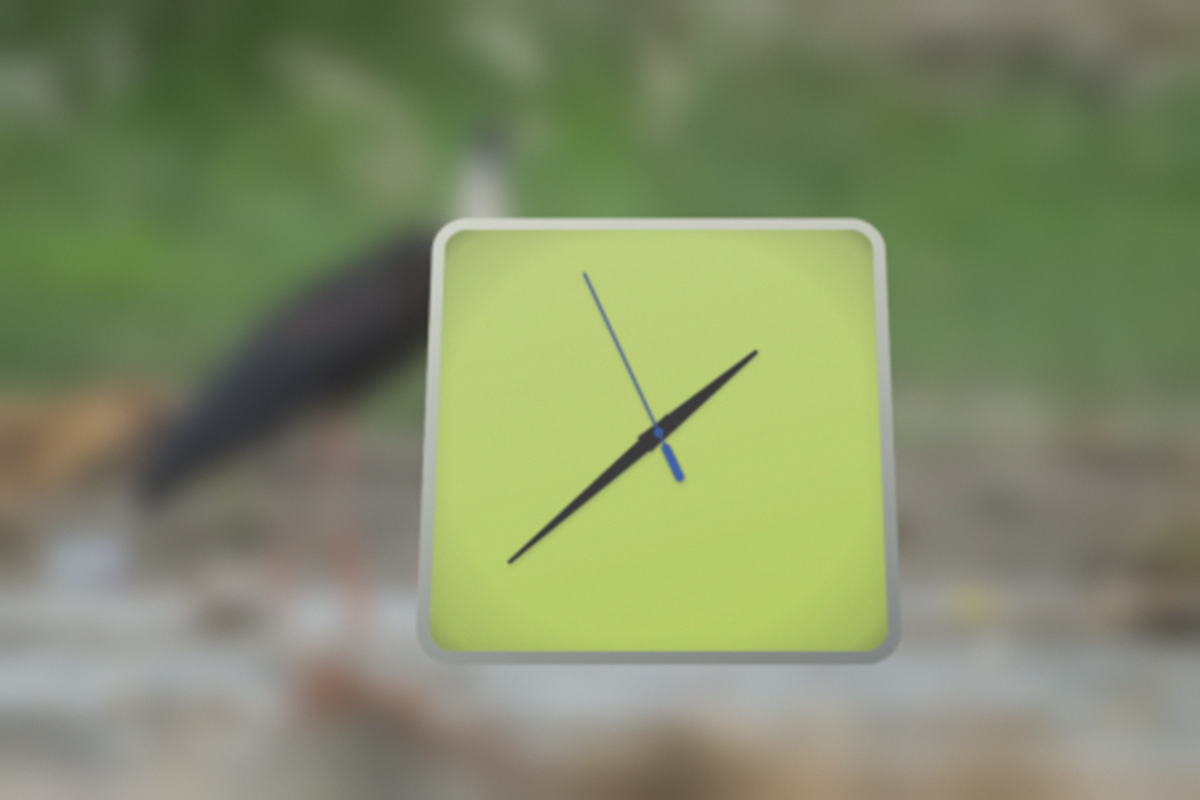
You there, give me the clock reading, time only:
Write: 1:37:56
